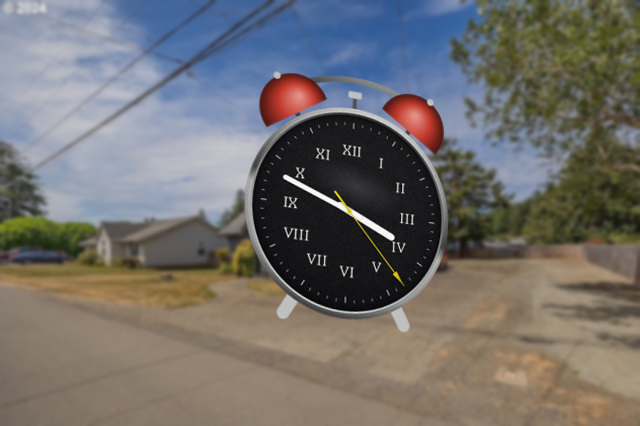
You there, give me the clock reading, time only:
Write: 3:48:23
